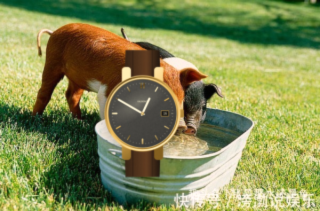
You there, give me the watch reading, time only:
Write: 12:50
